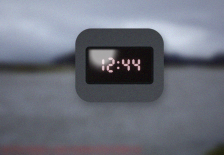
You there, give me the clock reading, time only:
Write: 12:44
